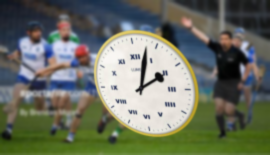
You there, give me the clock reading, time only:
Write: 2:03
